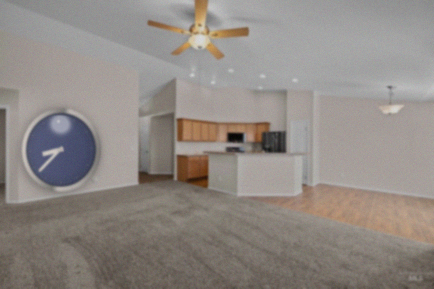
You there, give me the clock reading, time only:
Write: 8:38
